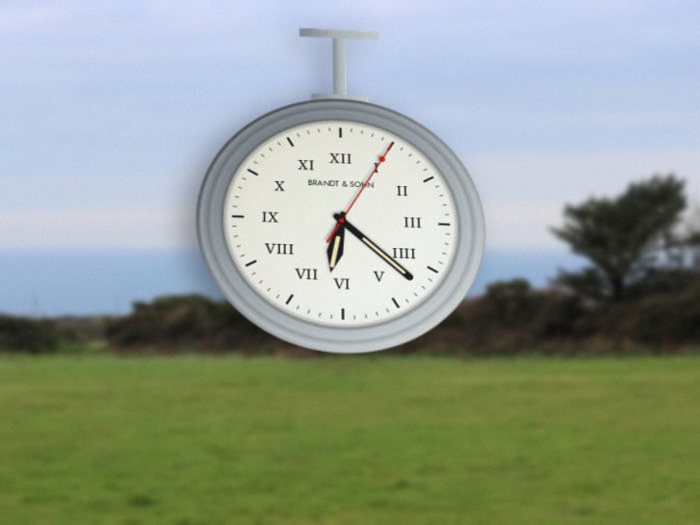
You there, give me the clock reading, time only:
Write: 6:22:05
